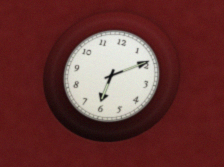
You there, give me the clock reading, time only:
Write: 6:09
